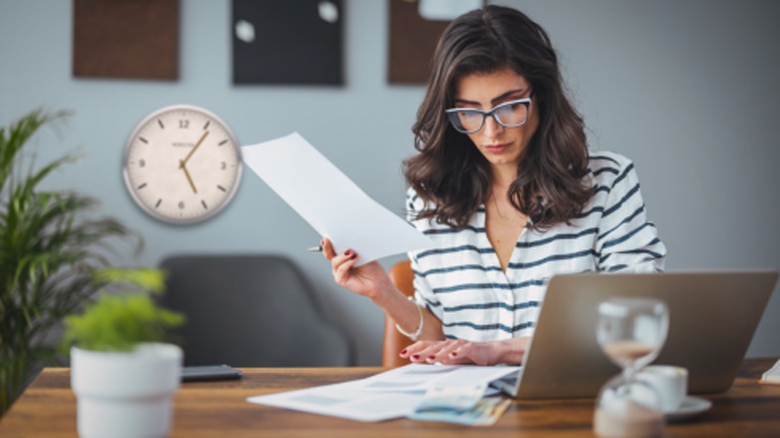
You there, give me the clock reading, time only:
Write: 5:06
